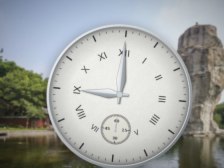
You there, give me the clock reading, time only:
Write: 9:00
